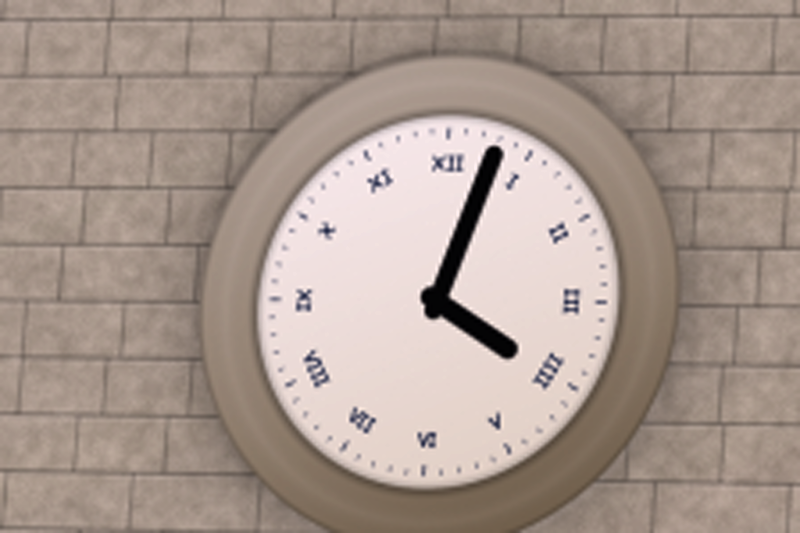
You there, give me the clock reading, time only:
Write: 4:03
